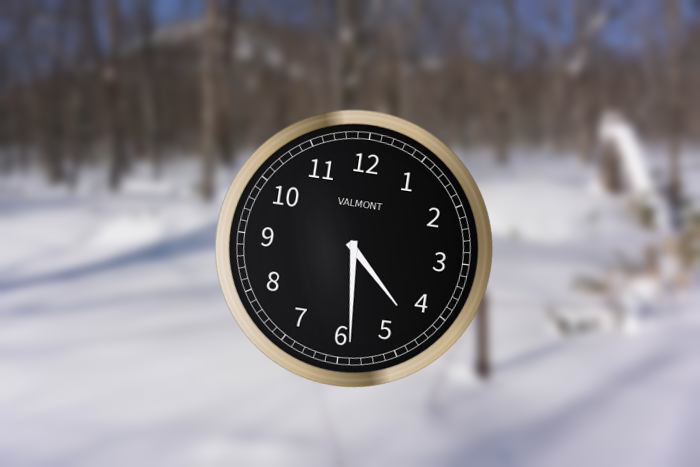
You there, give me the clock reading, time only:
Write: 4:29
